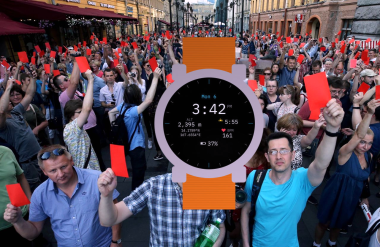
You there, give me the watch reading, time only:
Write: 3:42
